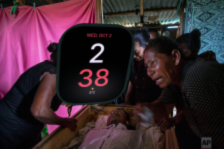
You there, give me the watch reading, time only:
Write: 2:38
